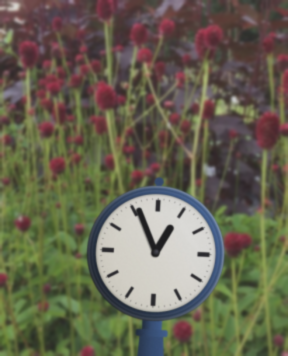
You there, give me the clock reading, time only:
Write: 12:56
